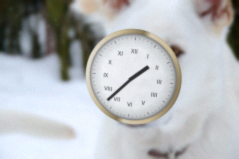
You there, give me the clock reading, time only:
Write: 1:37
